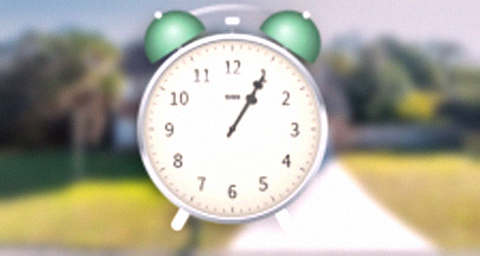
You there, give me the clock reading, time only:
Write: 1:05
